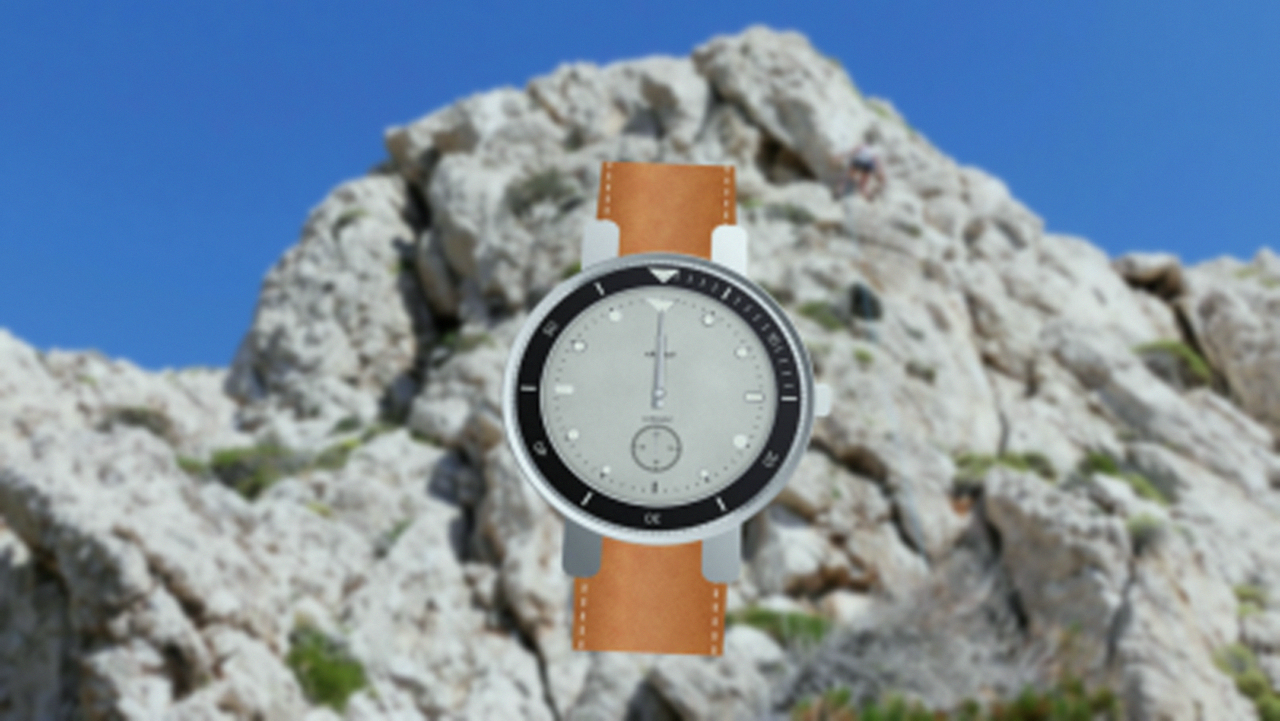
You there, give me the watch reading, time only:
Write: 12:00
